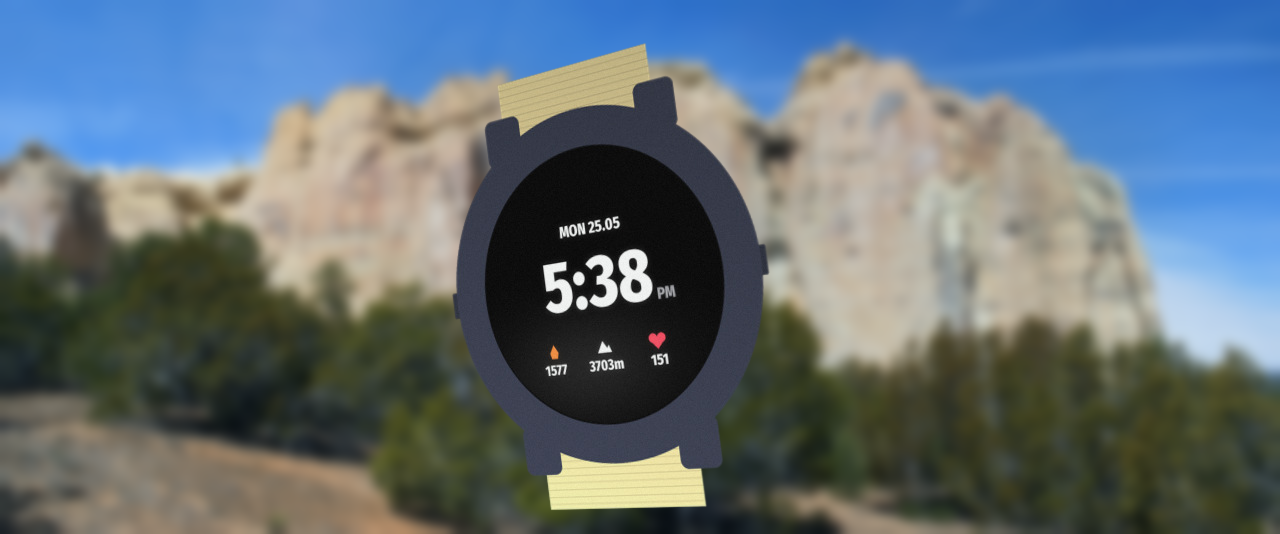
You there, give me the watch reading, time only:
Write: 5:38
